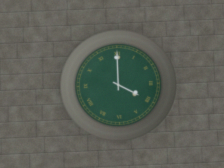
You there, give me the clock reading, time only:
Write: 4:00
